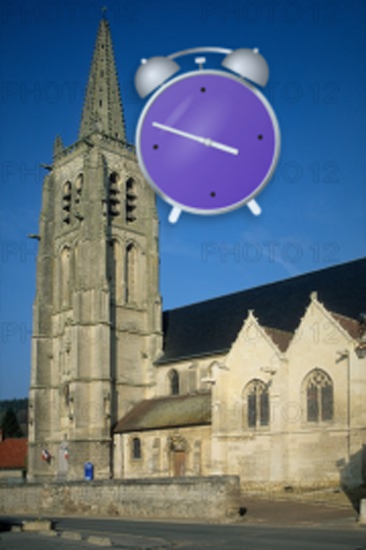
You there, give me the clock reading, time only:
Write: 3:49
